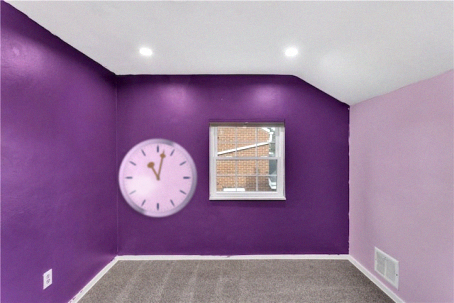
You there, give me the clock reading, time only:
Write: 11:02
